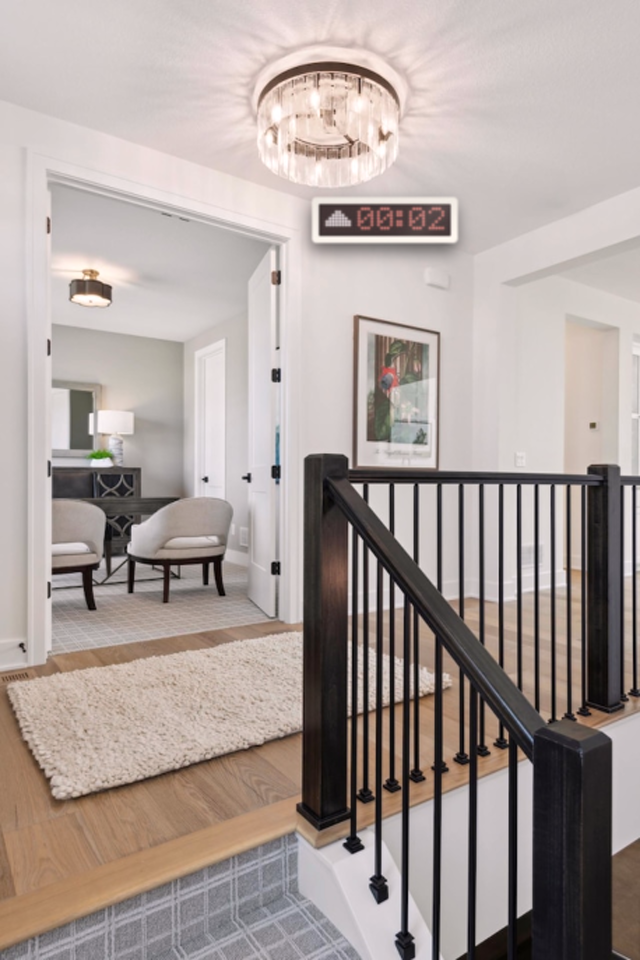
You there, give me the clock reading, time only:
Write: 0:02
